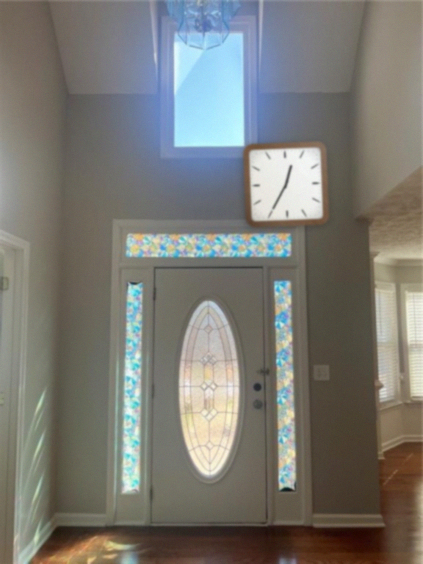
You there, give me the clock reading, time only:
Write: 12:35
